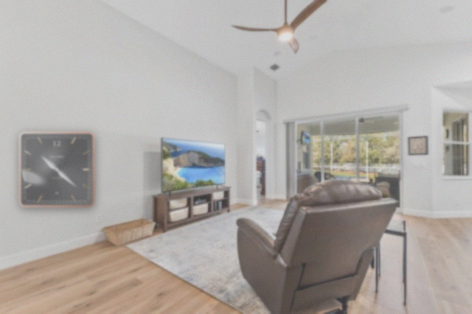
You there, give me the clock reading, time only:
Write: 10:22
